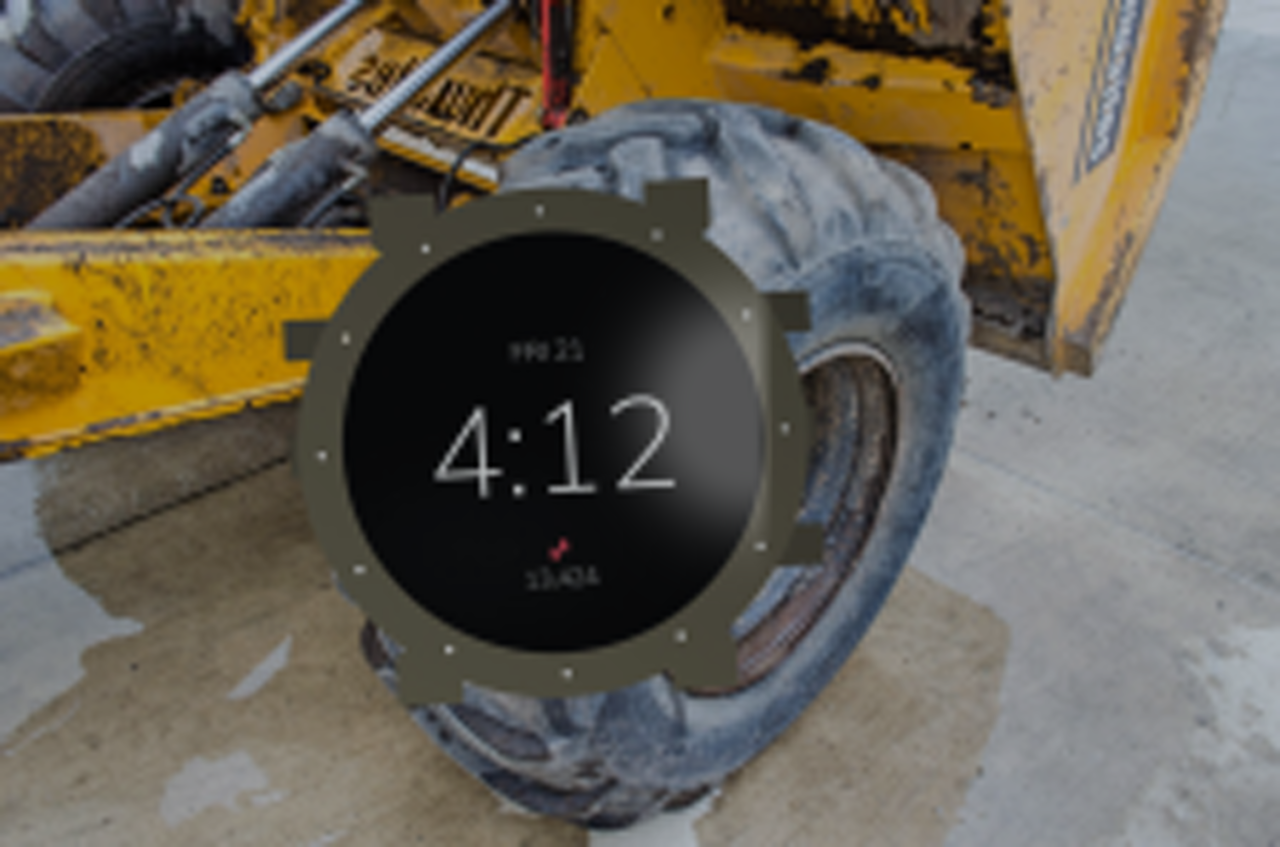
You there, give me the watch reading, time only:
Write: 4:12
